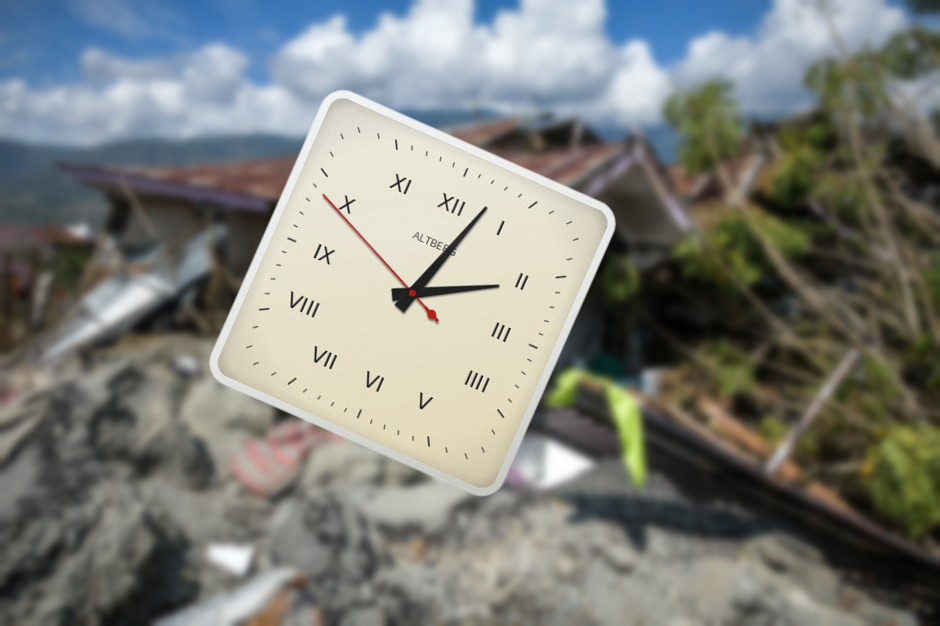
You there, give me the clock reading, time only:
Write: 2:02:49
